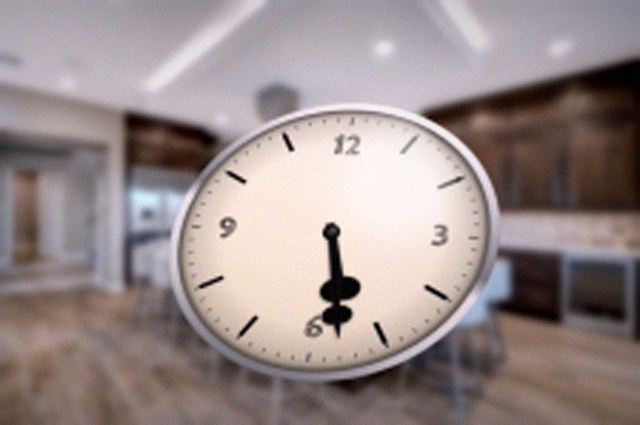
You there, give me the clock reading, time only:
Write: 5:28
